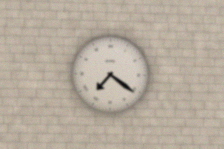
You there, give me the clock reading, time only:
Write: 7:21
